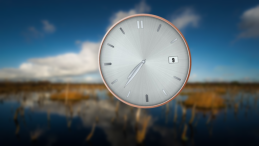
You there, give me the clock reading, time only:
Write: 7:37
